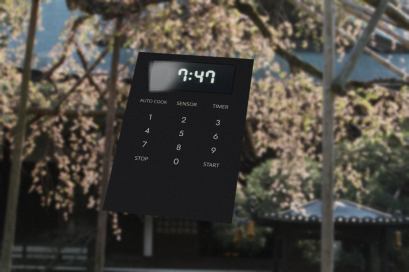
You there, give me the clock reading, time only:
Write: 7:47
